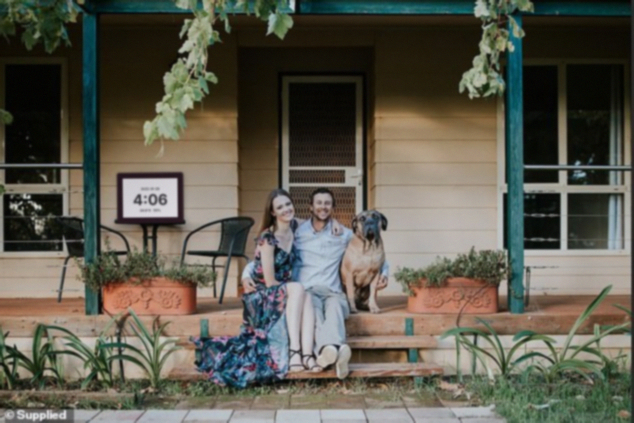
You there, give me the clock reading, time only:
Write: 4:06
